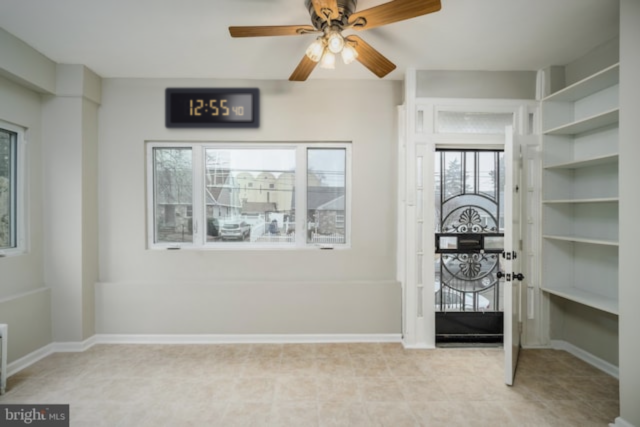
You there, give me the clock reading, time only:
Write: 12:55
